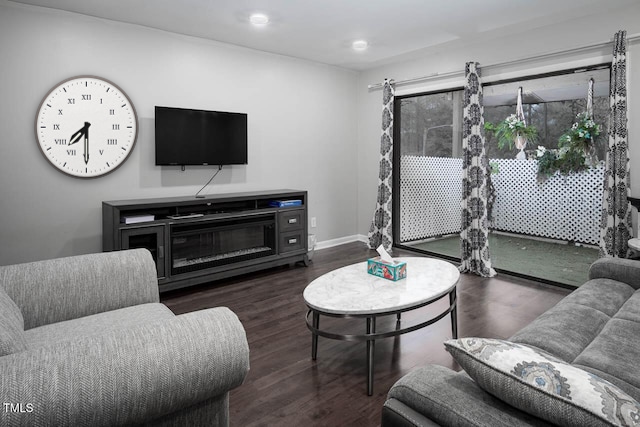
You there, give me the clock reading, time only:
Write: 7:30
